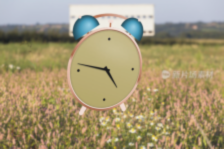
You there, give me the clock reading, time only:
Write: 4:47
